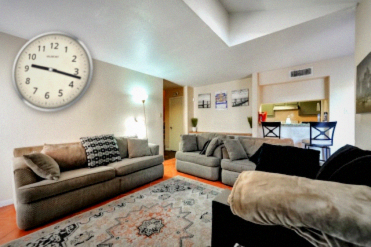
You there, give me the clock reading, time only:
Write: 9:17
